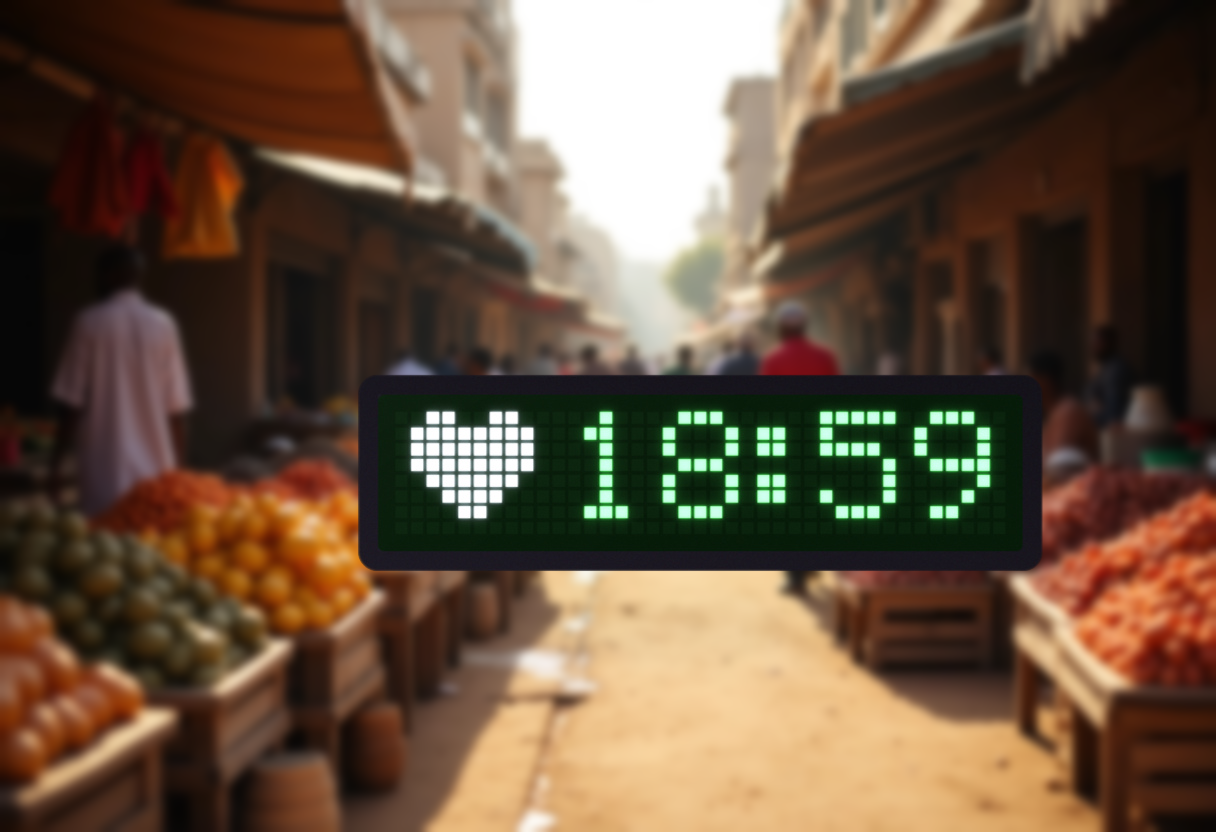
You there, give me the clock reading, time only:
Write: 18:59
